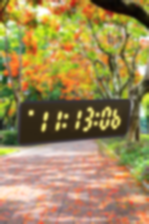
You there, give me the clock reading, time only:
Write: 11:13:06
